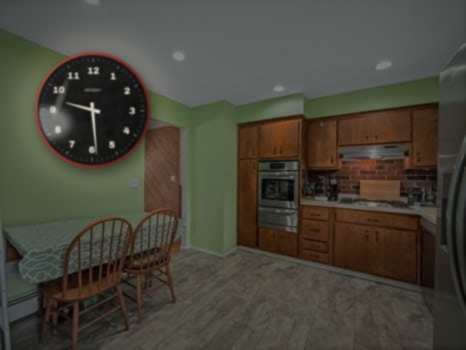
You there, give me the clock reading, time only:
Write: 9:29
